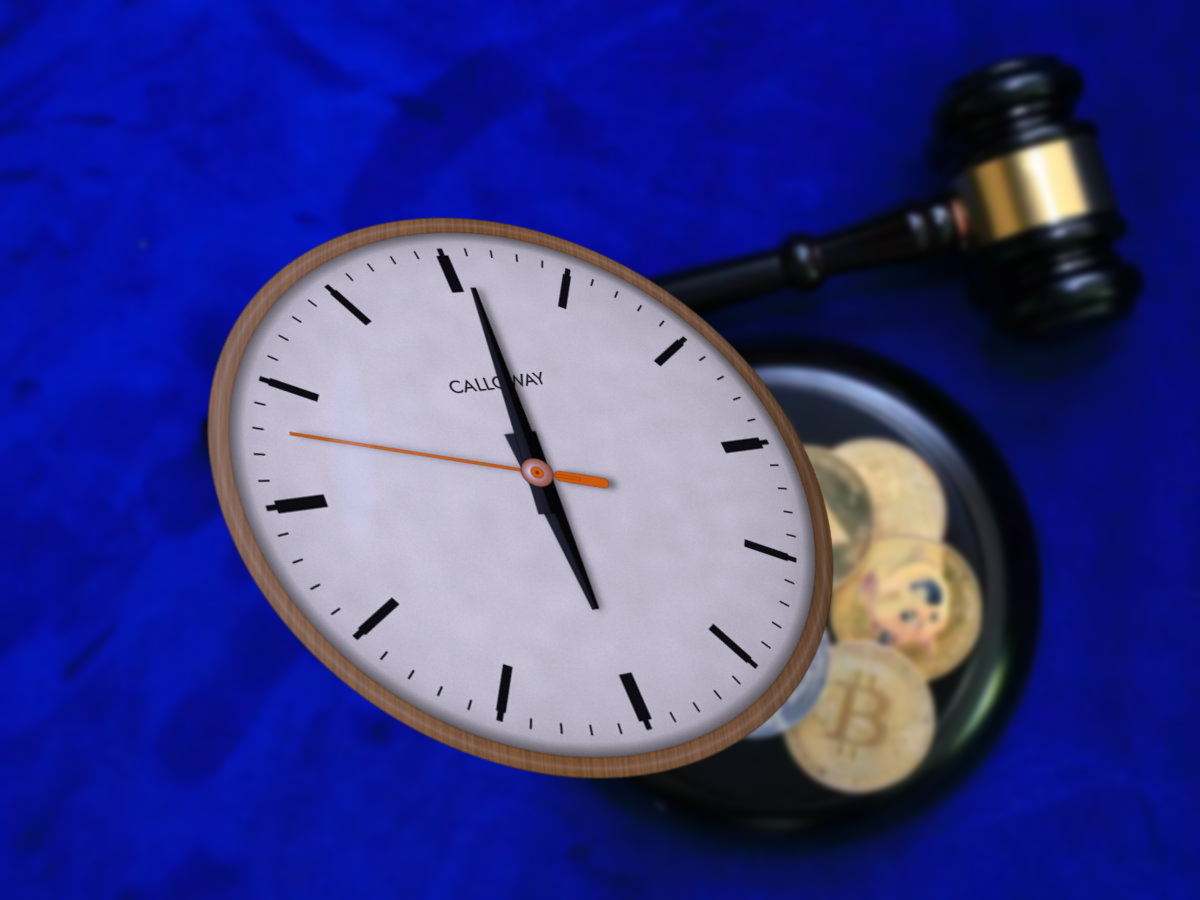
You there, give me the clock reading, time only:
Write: 6:00:48
